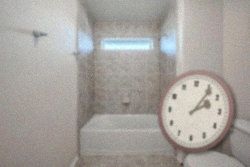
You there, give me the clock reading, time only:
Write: 2:06
